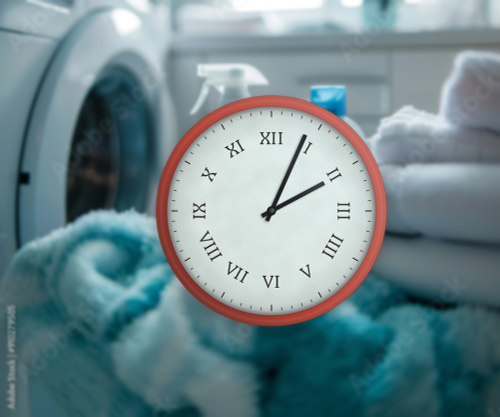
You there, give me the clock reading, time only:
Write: 2:04
